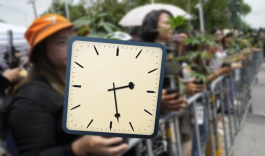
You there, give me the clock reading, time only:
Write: 2:28
